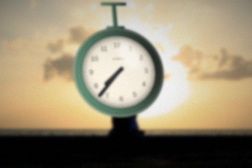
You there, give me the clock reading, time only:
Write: 7:37
